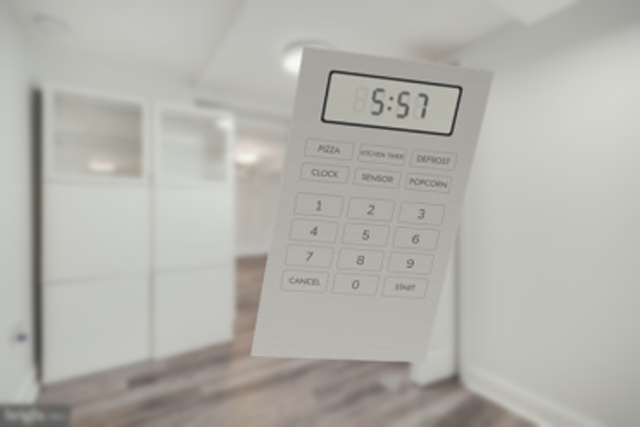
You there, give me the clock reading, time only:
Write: 5:57
